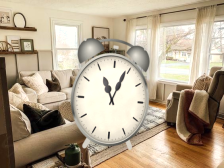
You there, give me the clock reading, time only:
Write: 11:04
